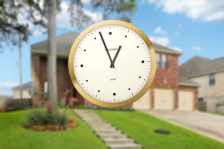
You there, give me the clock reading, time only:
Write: 12:57
